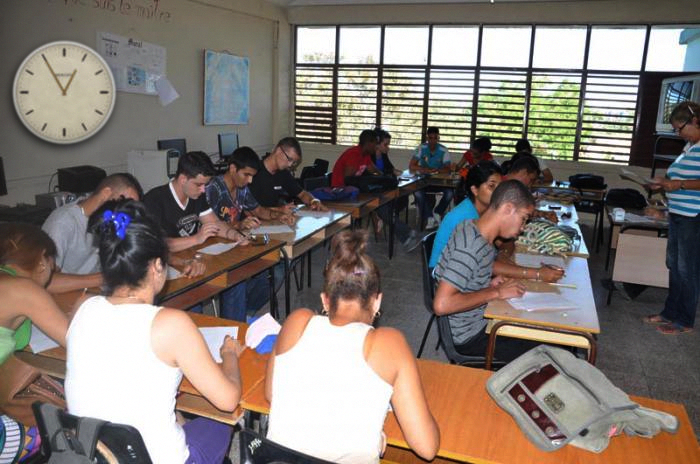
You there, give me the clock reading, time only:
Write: 12:55
